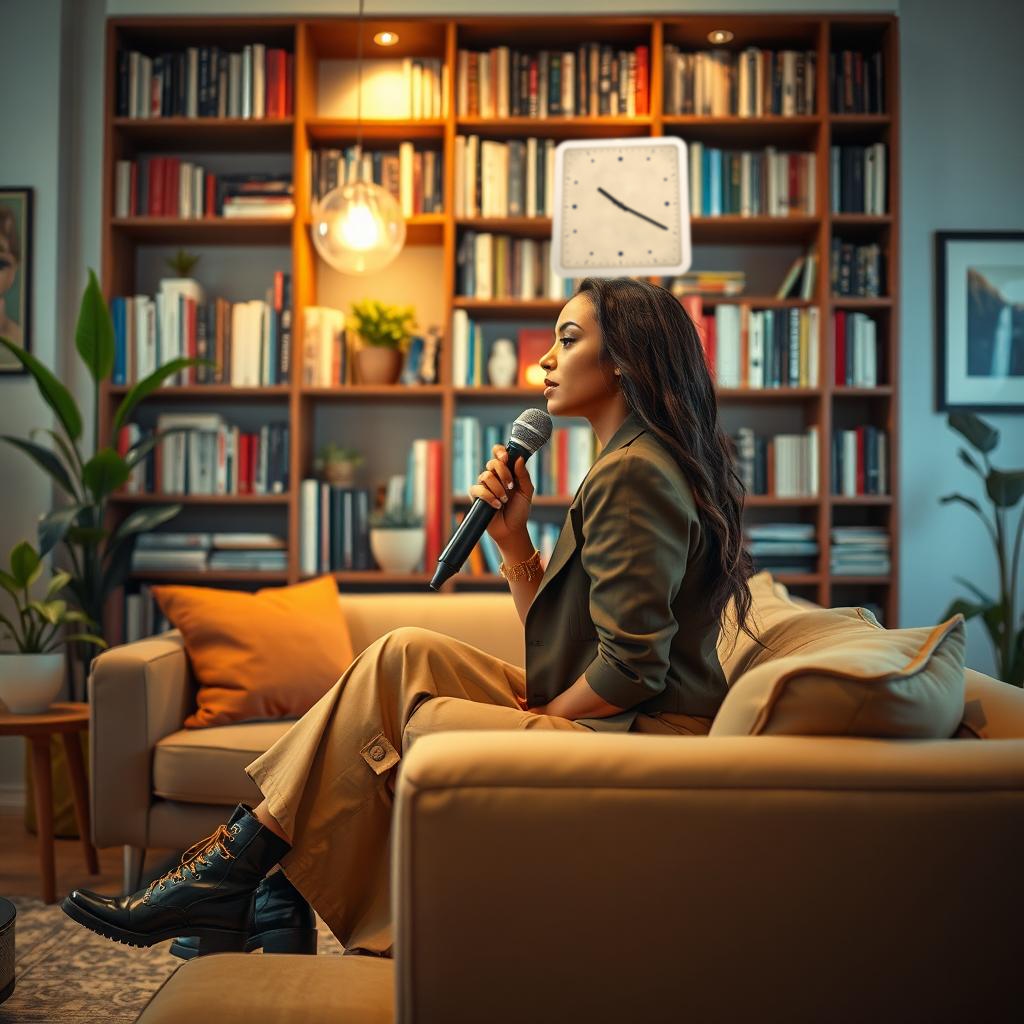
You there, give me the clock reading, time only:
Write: 10:20
